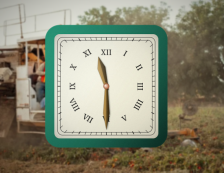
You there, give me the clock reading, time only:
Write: 11:30
